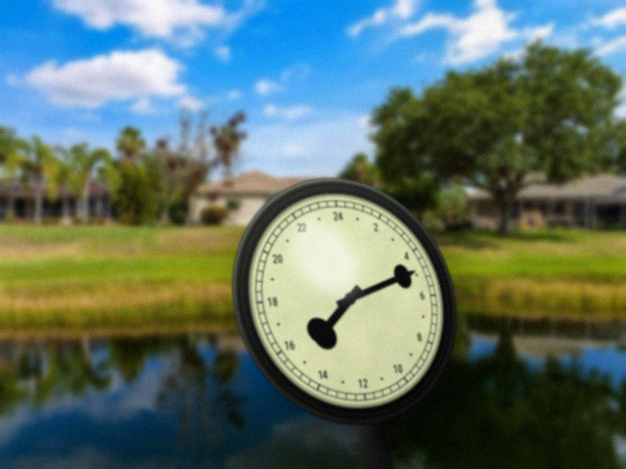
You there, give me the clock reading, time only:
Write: 15:12
